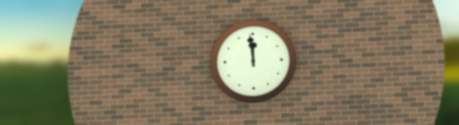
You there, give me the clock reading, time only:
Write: 11:59
